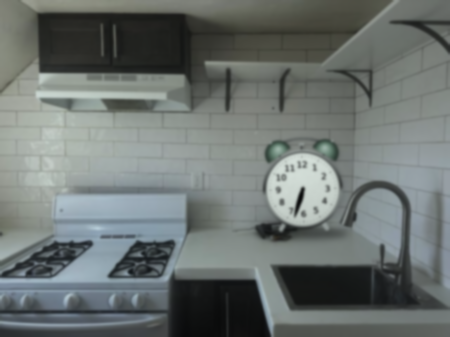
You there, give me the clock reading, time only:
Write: 6:33
